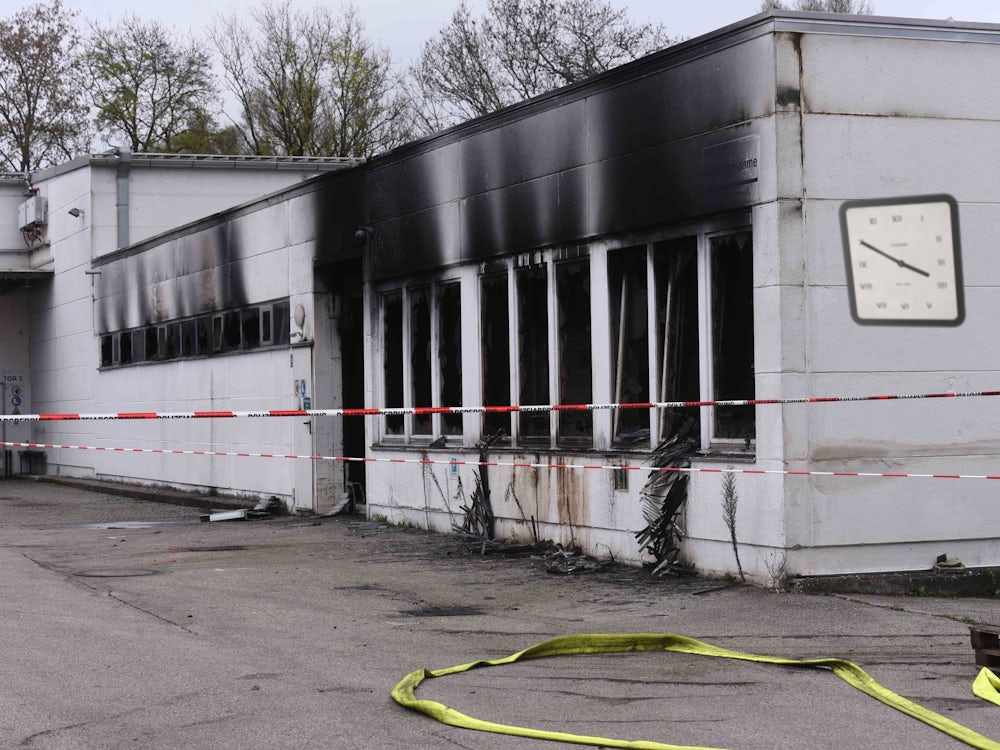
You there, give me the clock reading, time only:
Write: 3:50
